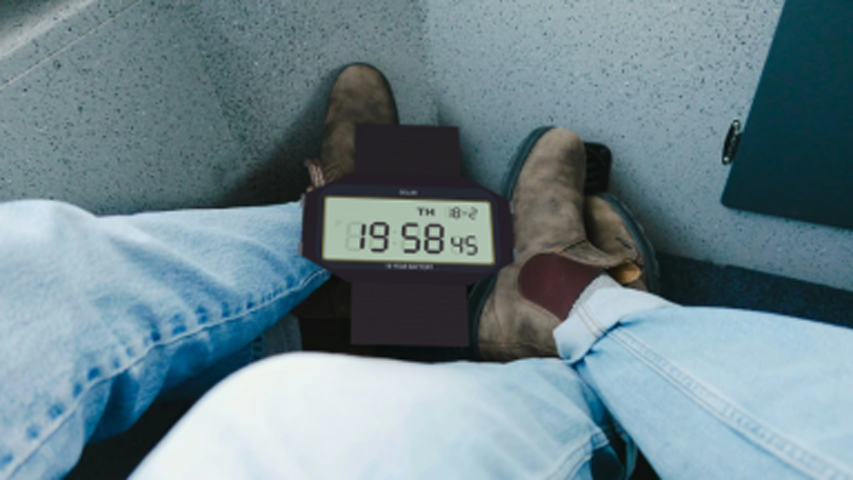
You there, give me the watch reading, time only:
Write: 19:58:45
